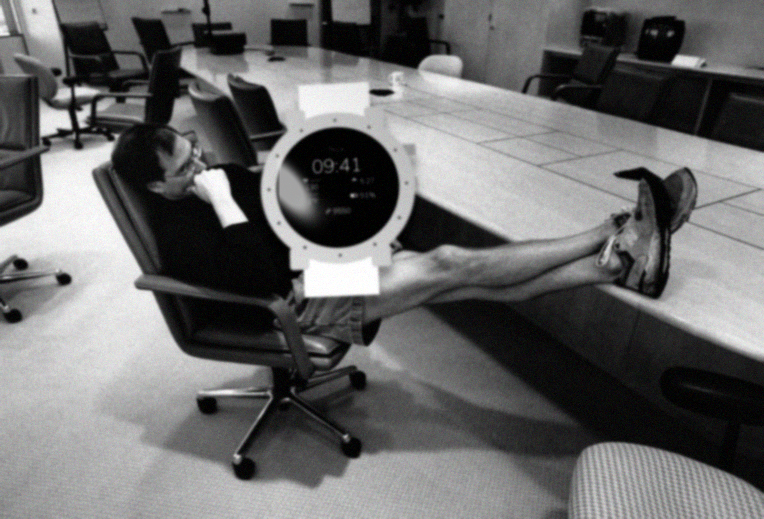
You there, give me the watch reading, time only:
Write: 9:41
